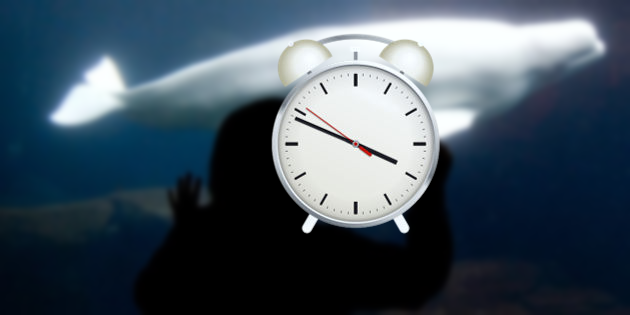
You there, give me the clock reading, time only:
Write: 3:48:51
